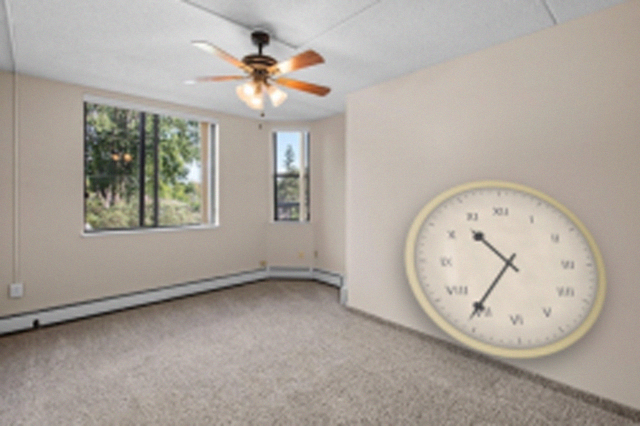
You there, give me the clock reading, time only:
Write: 10:36
